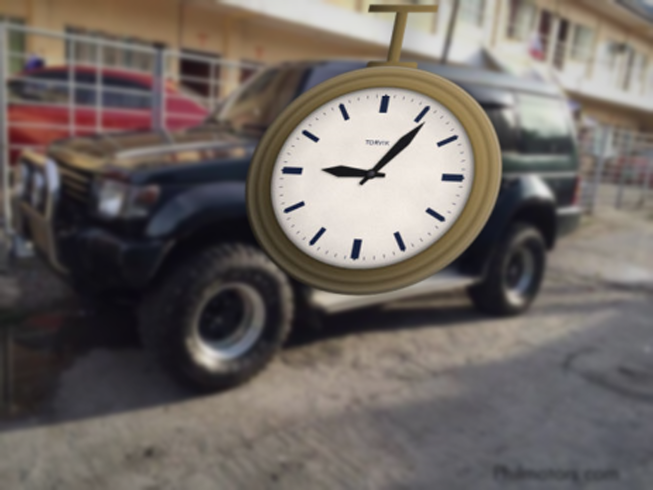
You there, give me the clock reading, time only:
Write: 9:06
